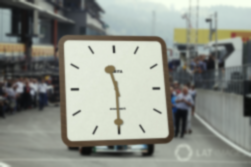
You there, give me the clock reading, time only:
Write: 11:30
